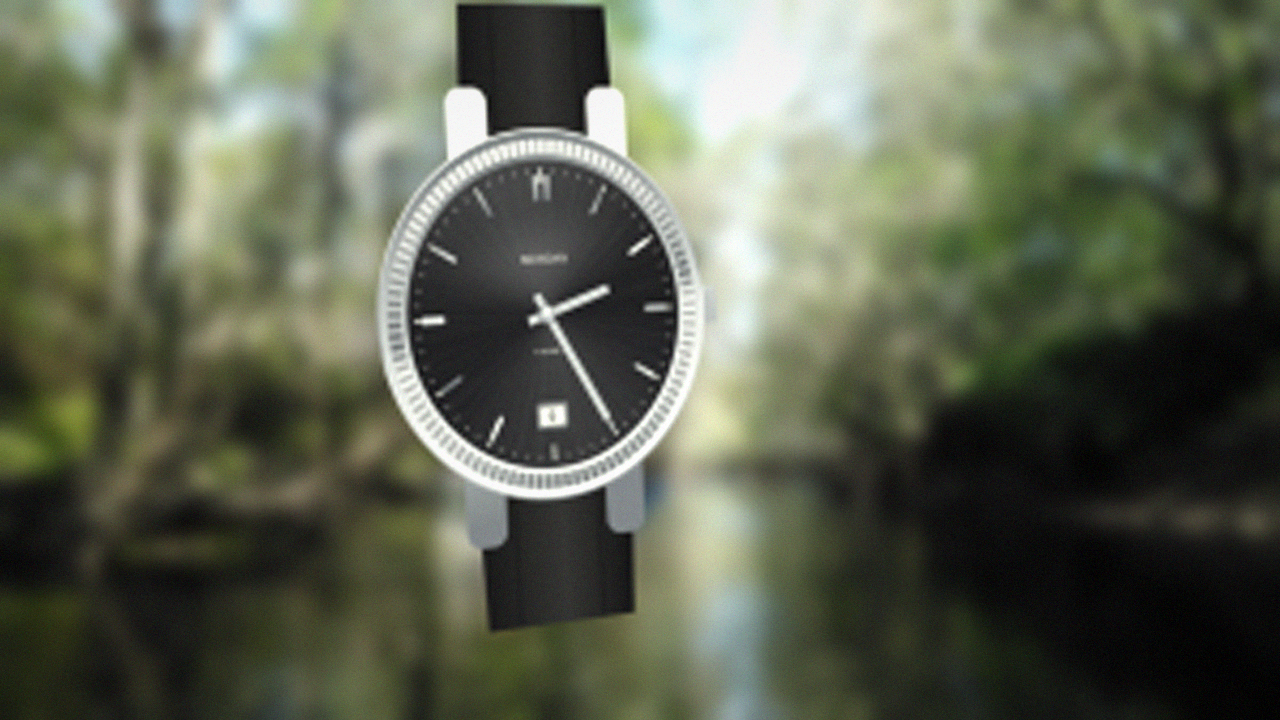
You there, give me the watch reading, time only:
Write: 2:25
